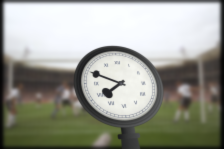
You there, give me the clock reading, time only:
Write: 7:49
